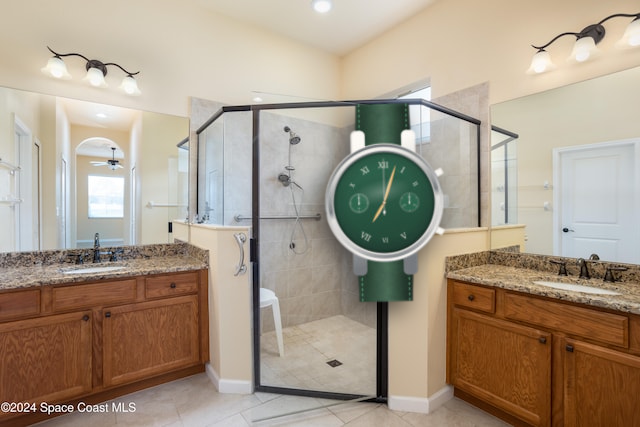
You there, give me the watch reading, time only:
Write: 7:03
